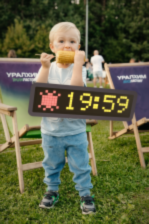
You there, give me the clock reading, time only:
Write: 19:59
